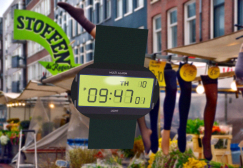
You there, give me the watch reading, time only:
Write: 9:47:01
